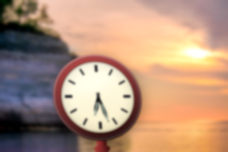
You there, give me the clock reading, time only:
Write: 6:27
